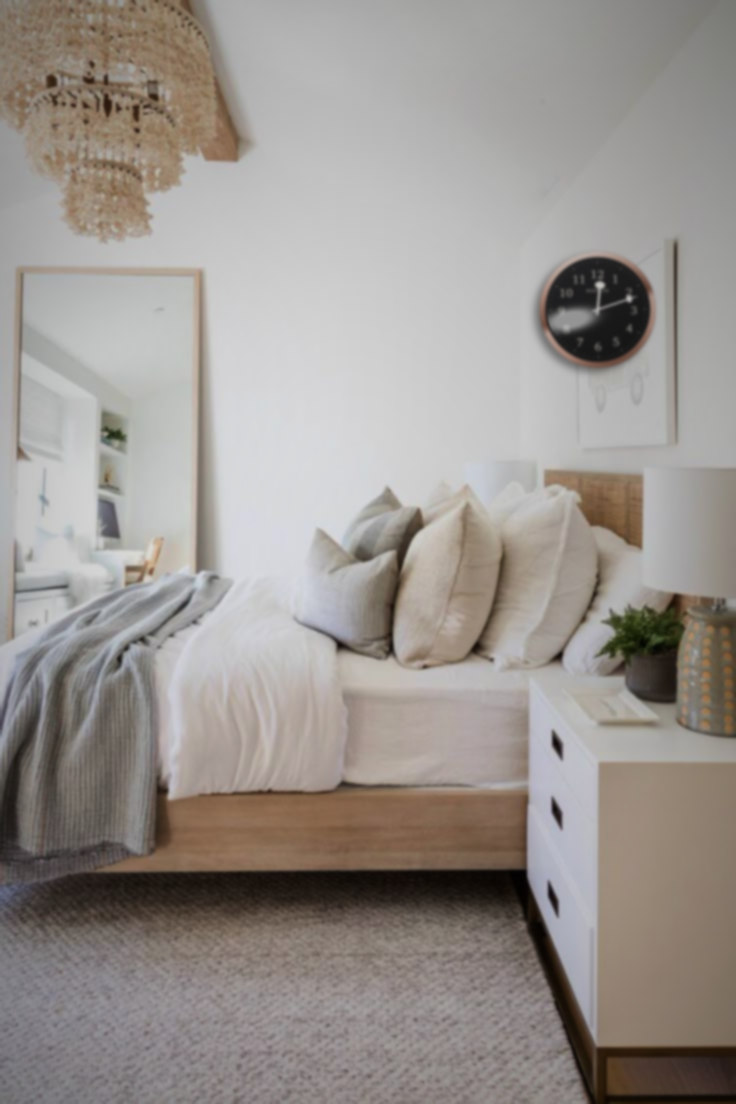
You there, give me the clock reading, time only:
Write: 12:12
